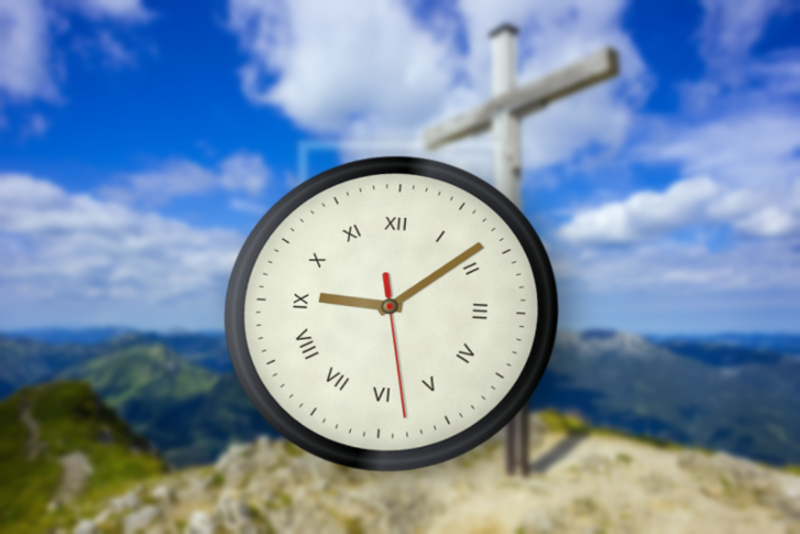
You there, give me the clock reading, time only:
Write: 9:08:28
